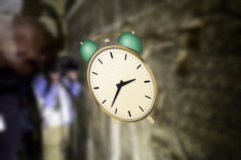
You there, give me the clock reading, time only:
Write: 2:37
